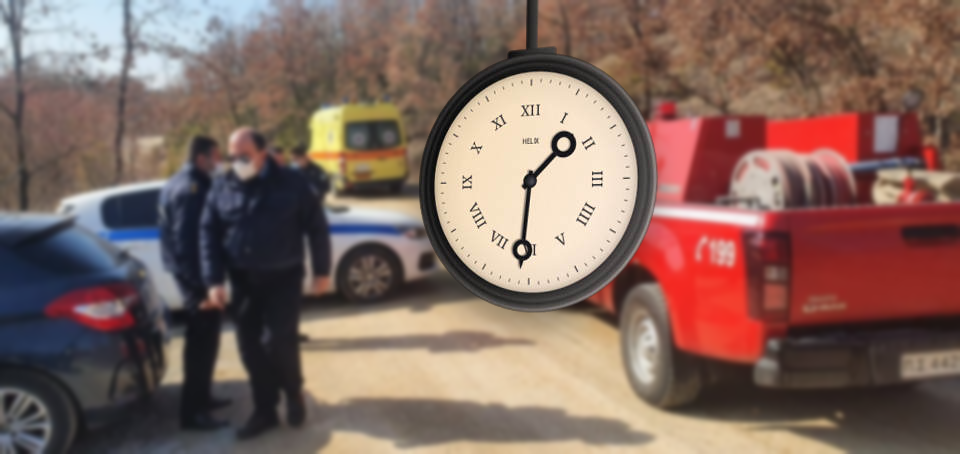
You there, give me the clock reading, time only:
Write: 1:31
